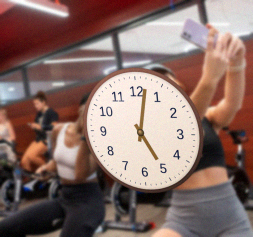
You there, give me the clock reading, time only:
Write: 5:02
